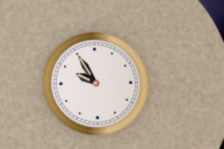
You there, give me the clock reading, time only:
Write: 9:55
